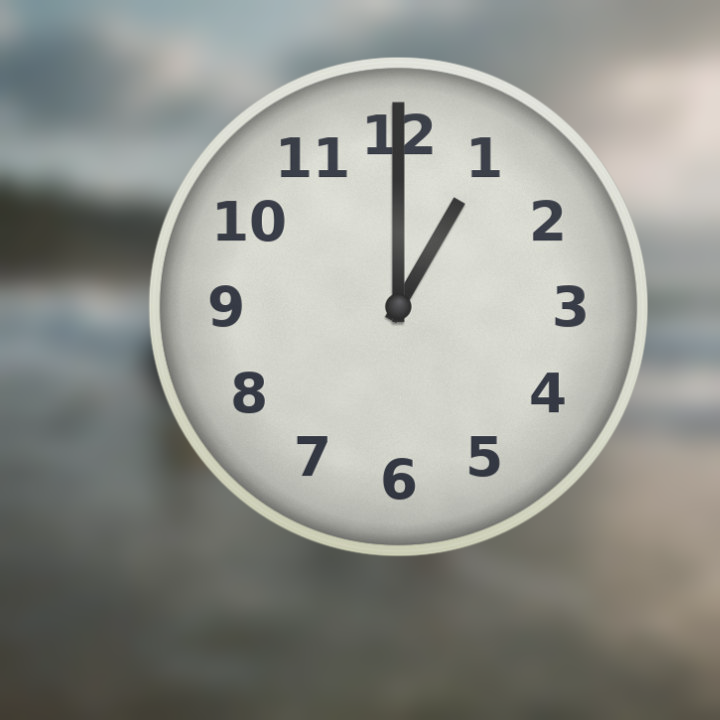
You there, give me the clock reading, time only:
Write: 1:00
